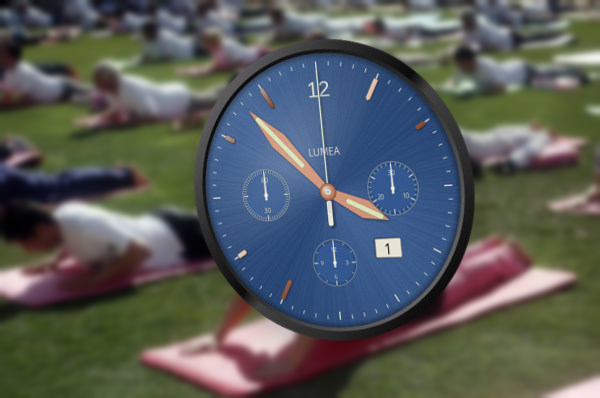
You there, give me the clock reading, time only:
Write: 3:53
